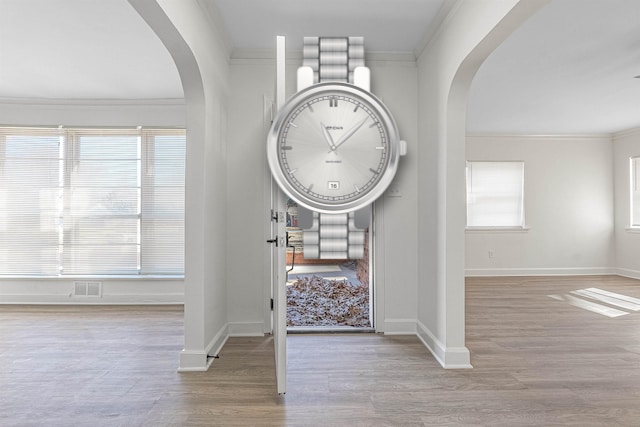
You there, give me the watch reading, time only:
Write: 11:08
